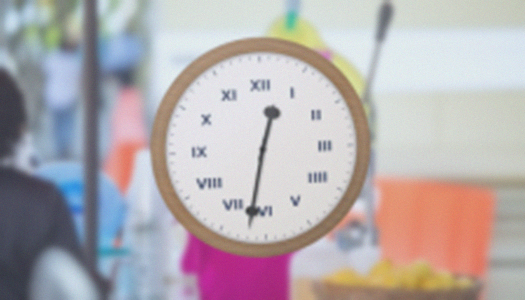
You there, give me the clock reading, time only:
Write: 12:32
